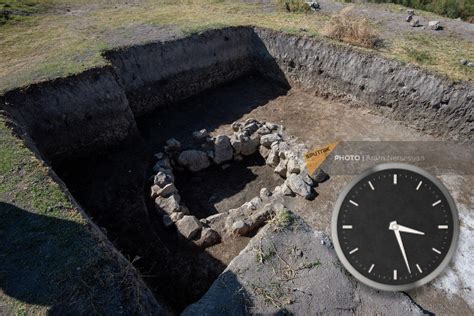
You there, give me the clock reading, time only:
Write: 3:27
